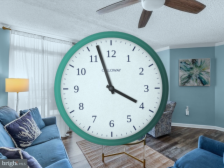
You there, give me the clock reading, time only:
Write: 3:57
